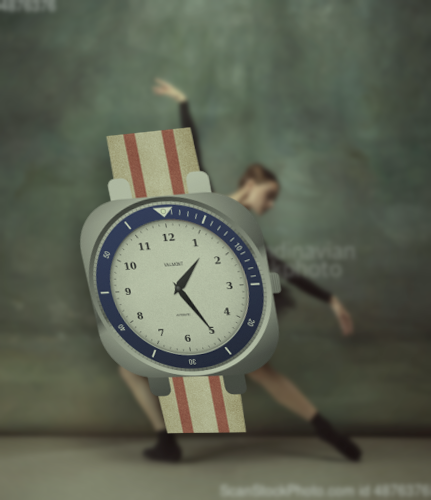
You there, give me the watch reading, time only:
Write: 1:25
